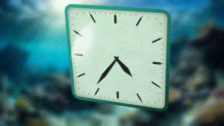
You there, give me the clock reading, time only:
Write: 4:36
